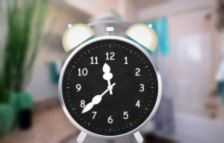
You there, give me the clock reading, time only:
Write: 11:38
